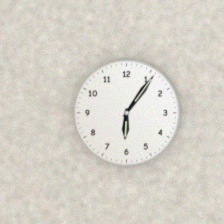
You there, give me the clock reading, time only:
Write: 6:06
